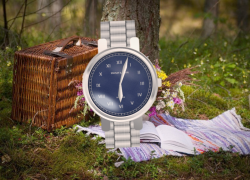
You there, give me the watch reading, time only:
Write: 6:03
